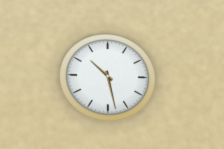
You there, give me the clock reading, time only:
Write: 10:28
